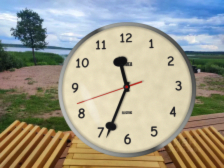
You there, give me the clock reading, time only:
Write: 11:33:42
